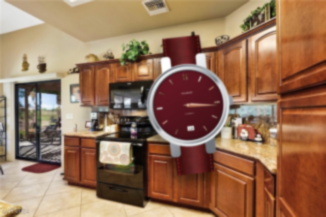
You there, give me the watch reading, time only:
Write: 3:16
